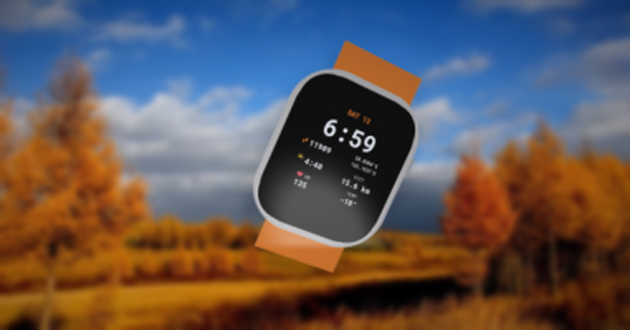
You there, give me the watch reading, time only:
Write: 6:59
